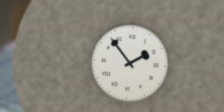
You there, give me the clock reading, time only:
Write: 1:53
